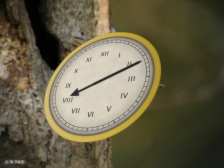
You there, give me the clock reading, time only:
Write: 8:11
